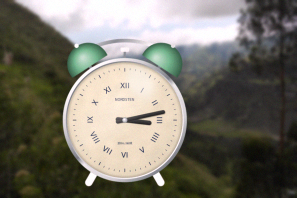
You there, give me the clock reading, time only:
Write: 3:13
